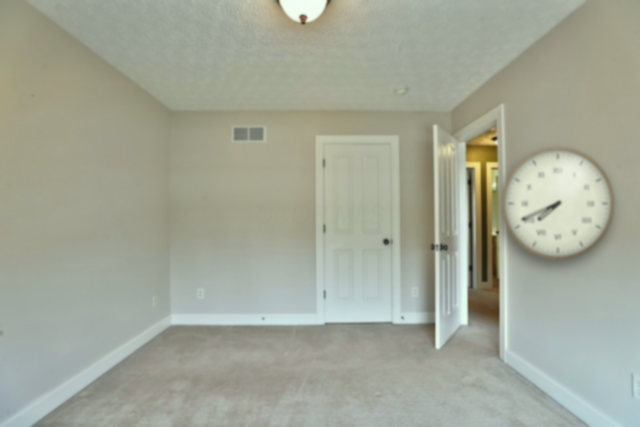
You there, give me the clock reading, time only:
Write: 7:41
